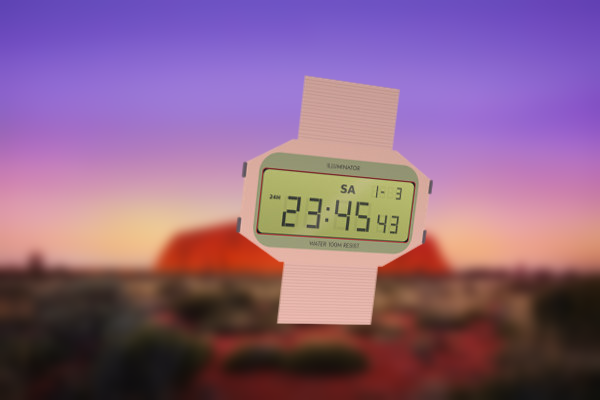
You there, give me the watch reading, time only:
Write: 23:45:43
